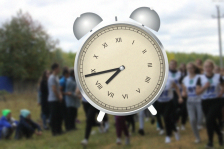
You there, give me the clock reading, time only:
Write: 7:44
